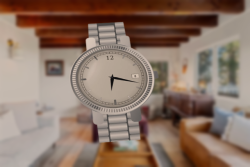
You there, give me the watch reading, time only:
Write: 6:18
